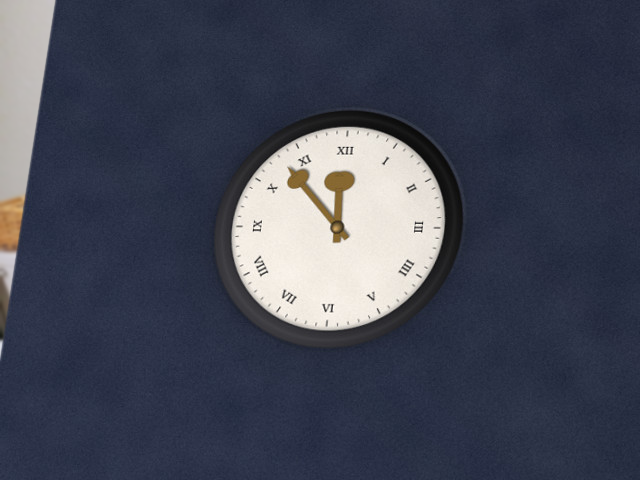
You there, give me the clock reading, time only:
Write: 11:53
